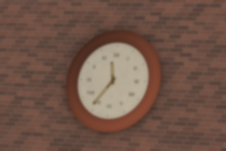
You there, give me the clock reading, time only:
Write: 11:36
